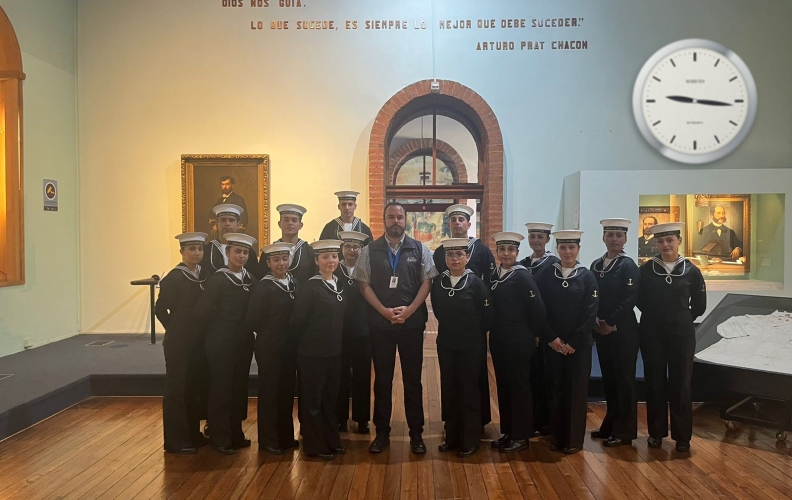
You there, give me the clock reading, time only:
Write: 9:16
